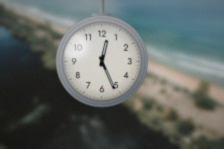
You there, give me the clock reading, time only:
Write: 12:26
